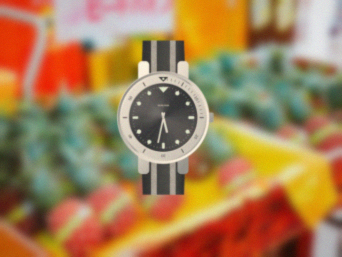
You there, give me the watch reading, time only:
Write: 5:32
